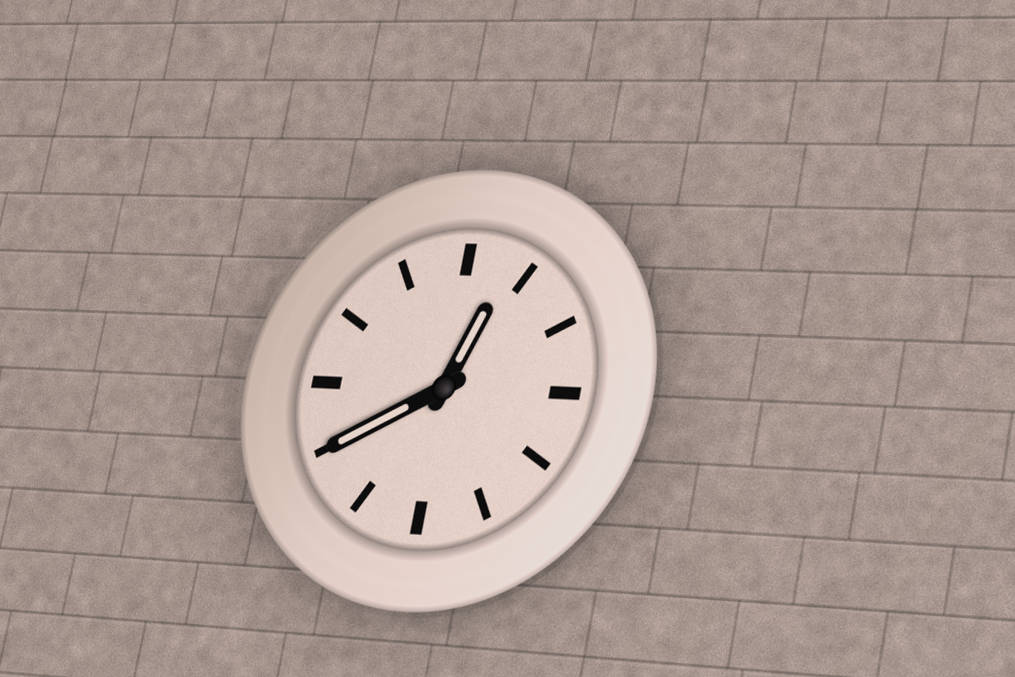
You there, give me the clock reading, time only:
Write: 12:40
